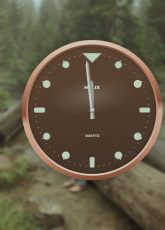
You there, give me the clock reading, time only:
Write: 11:59
